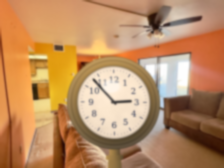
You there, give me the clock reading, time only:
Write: 2:53
